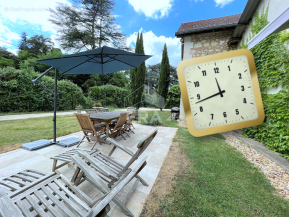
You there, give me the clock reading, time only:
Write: 11:43
